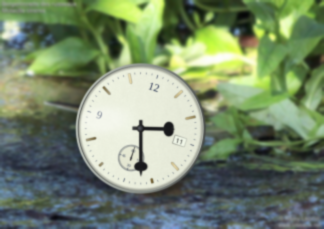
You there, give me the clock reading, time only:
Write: 2:27
